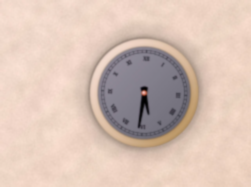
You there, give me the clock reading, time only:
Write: 5:31
